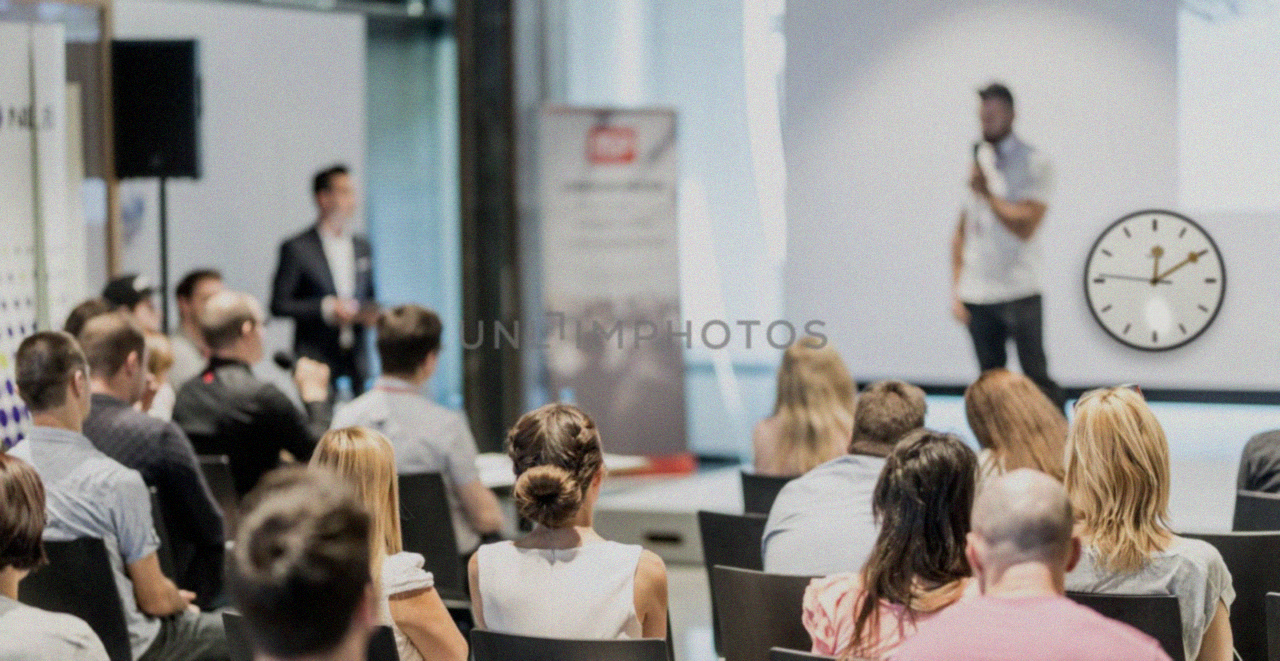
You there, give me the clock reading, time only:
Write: 12:09:46
